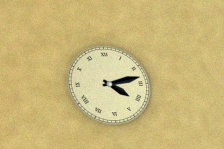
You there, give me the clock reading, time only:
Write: 4:13
